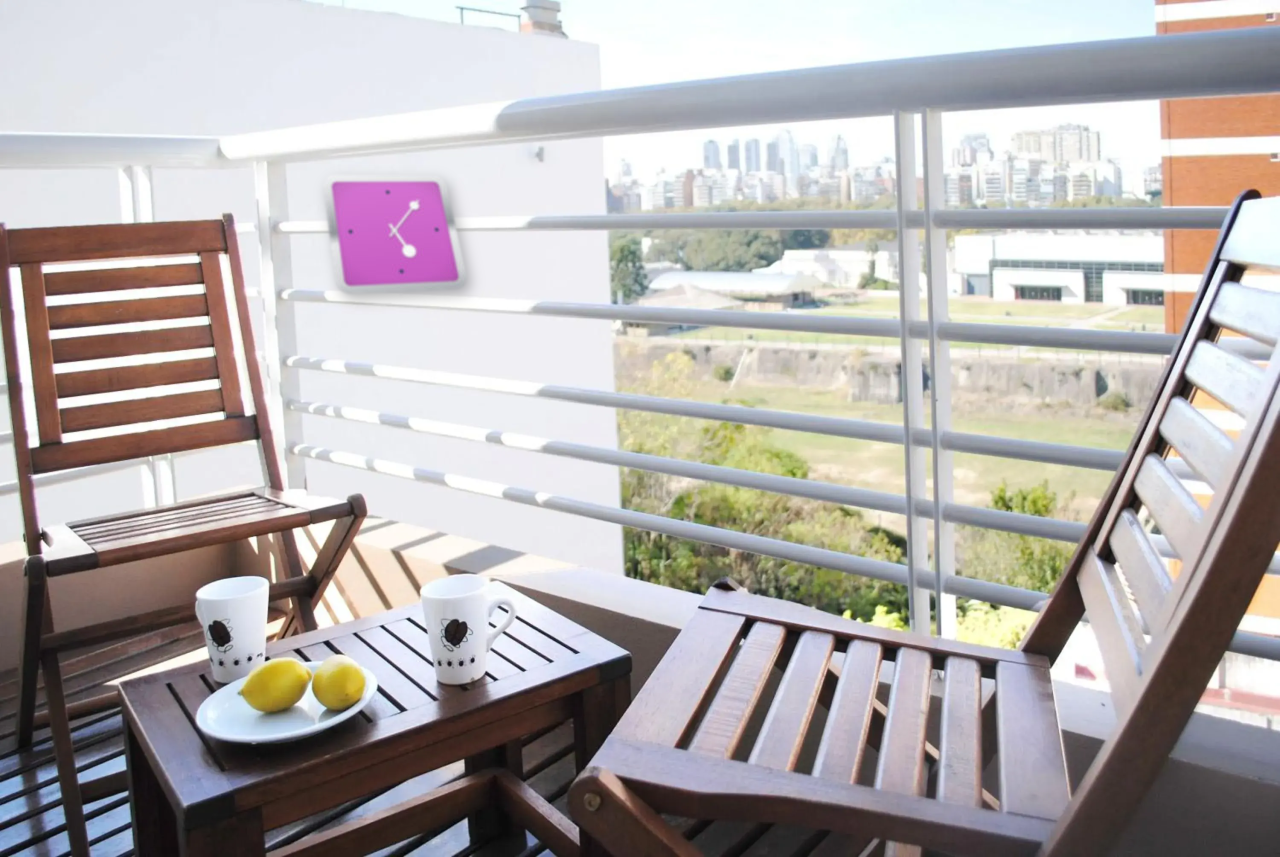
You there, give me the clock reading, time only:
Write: 5:07
